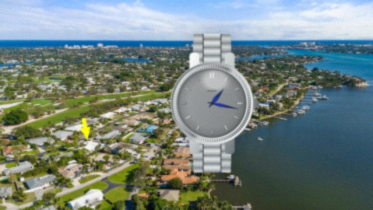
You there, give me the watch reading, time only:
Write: 1:17
